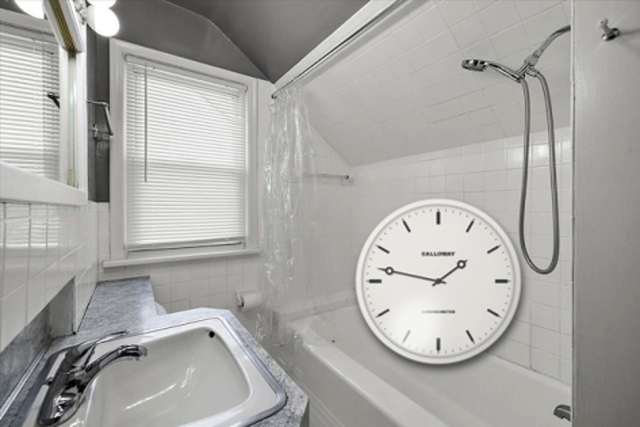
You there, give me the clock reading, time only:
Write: 1:47
